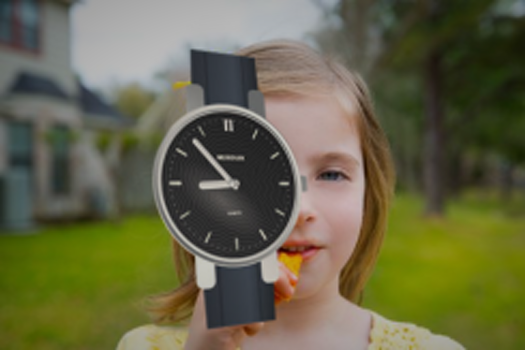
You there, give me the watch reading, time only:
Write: 8:53
